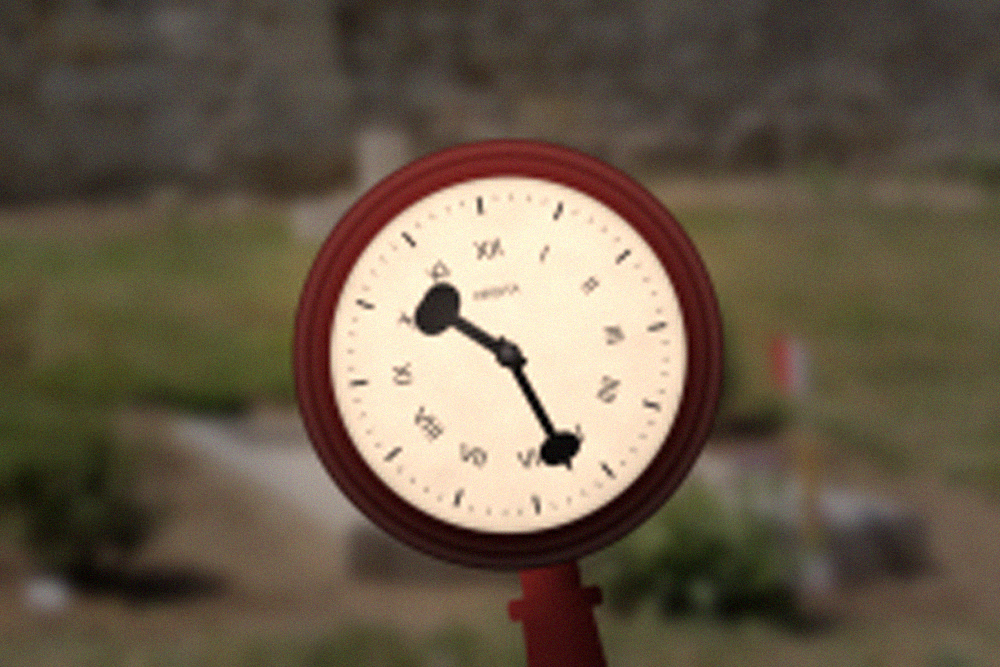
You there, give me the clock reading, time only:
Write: 10:27
